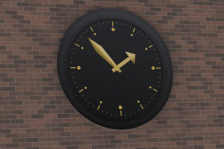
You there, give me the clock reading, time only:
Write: 1:53
